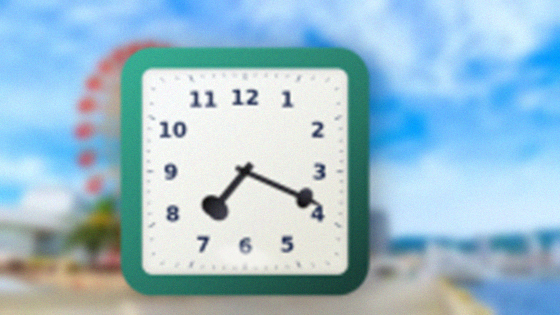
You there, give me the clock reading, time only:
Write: 7:19
